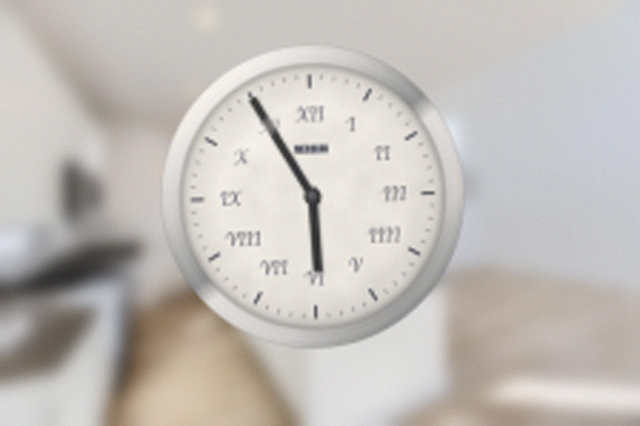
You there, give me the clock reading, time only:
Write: 5:55
